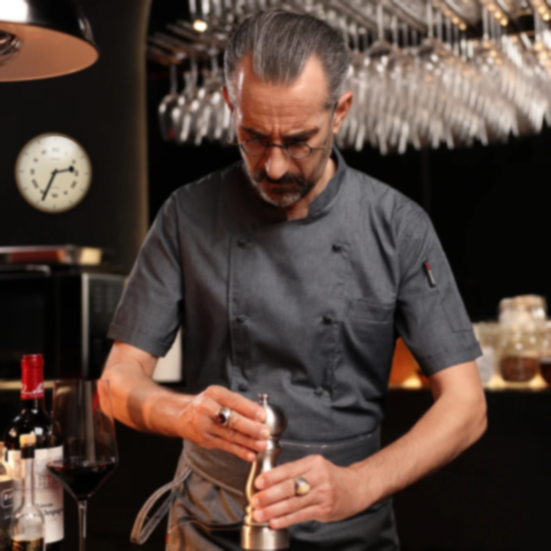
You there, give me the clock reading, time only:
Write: 2:34
